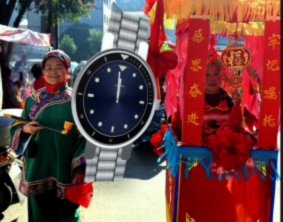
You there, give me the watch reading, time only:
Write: 11:59
